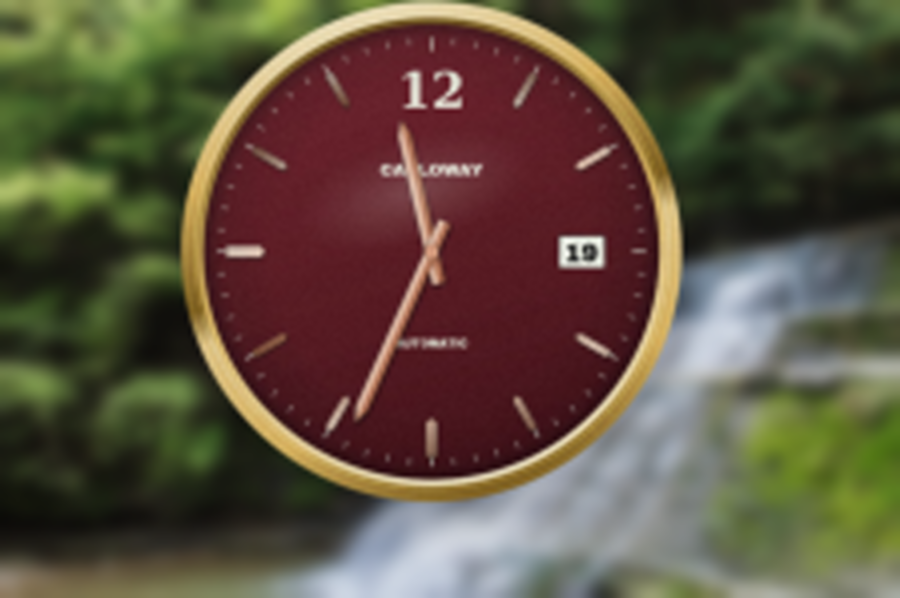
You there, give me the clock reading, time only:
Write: 11:34
